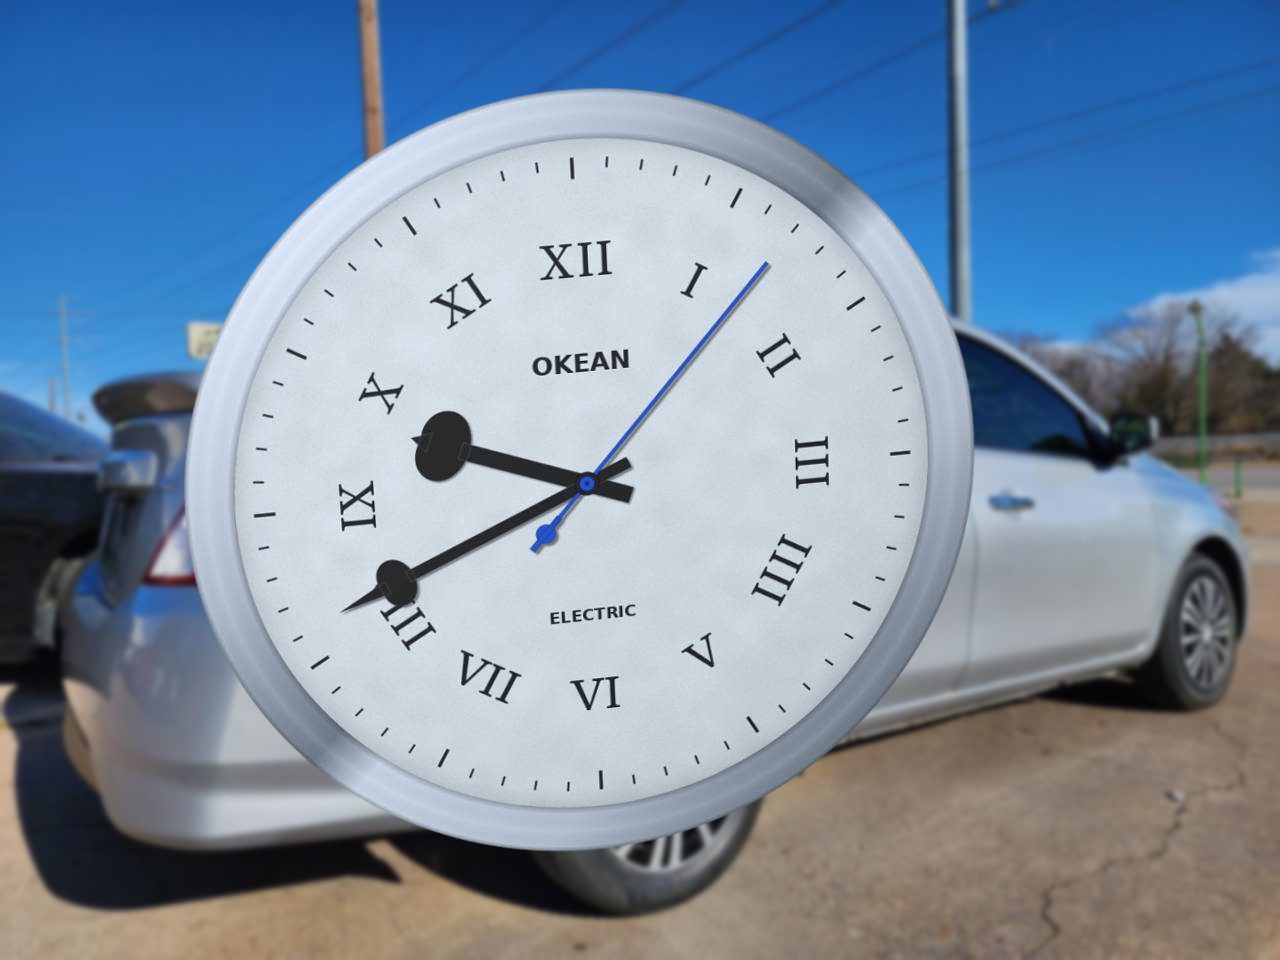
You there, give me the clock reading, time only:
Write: 9:41:07
